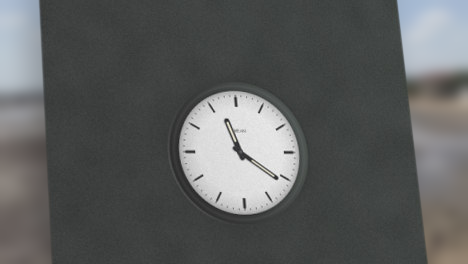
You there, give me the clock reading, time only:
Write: 11:21
